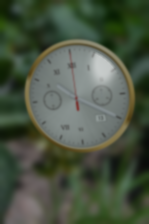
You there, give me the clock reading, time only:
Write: 10:20
